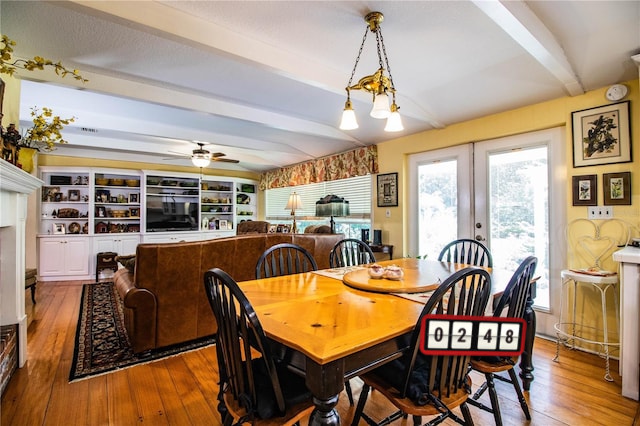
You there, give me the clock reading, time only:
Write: 2:48
